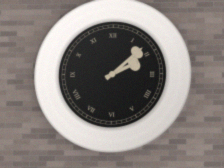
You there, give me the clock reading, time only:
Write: 2:08
